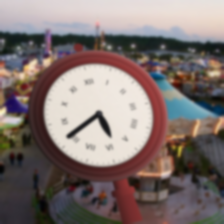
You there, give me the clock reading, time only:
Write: 5:41
